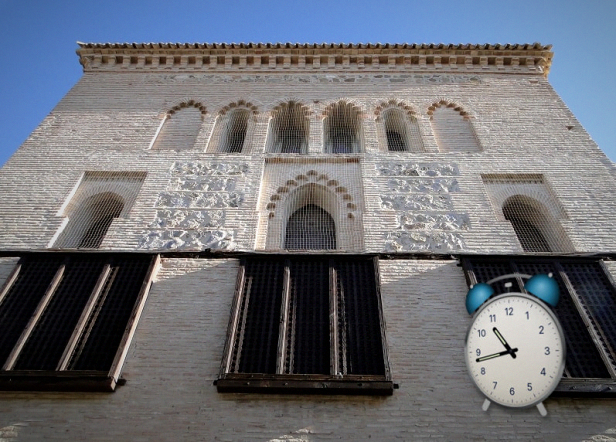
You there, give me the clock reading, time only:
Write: 10:43
